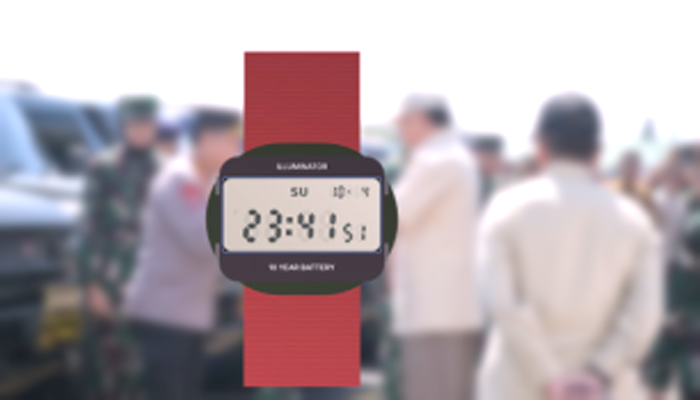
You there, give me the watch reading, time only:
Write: 23:41:51
